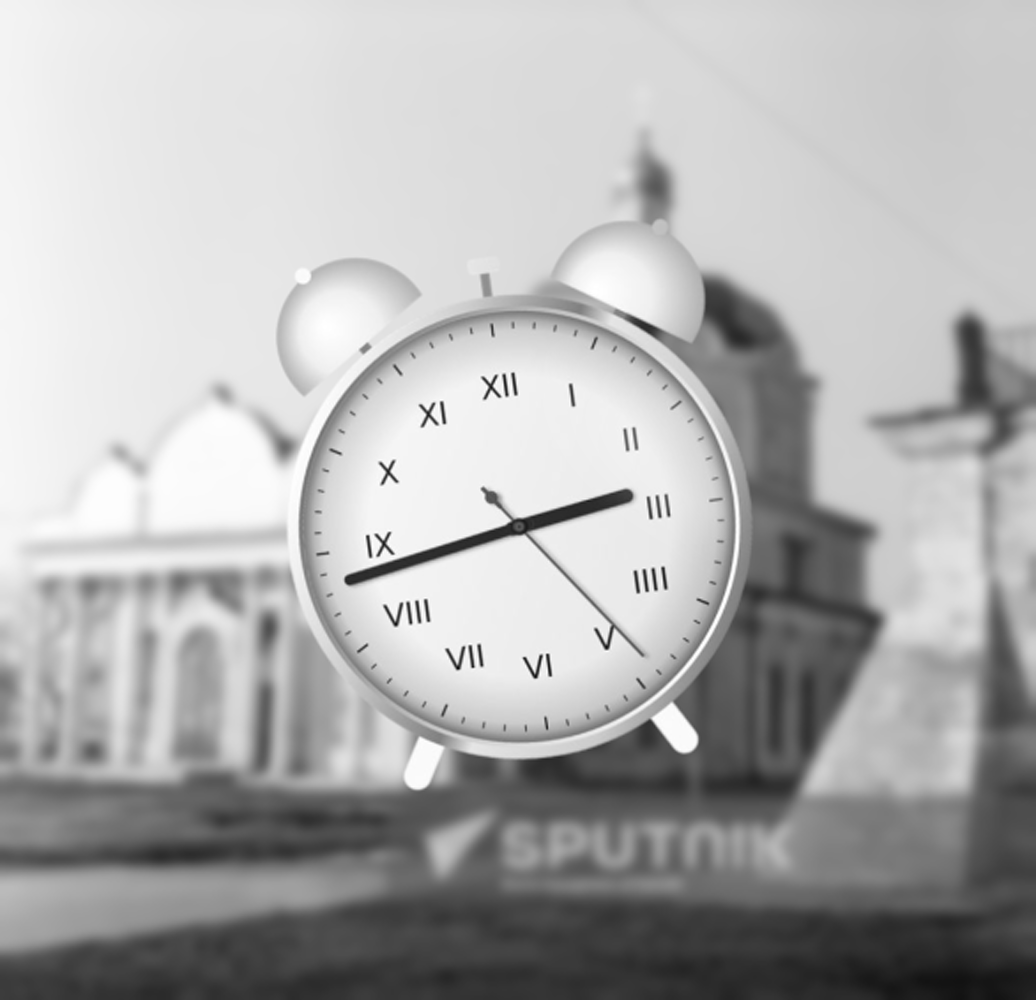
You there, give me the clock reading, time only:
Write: 2:43:24
